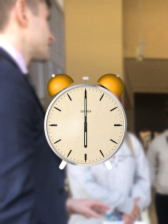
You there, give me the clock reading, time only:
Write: 6:00
